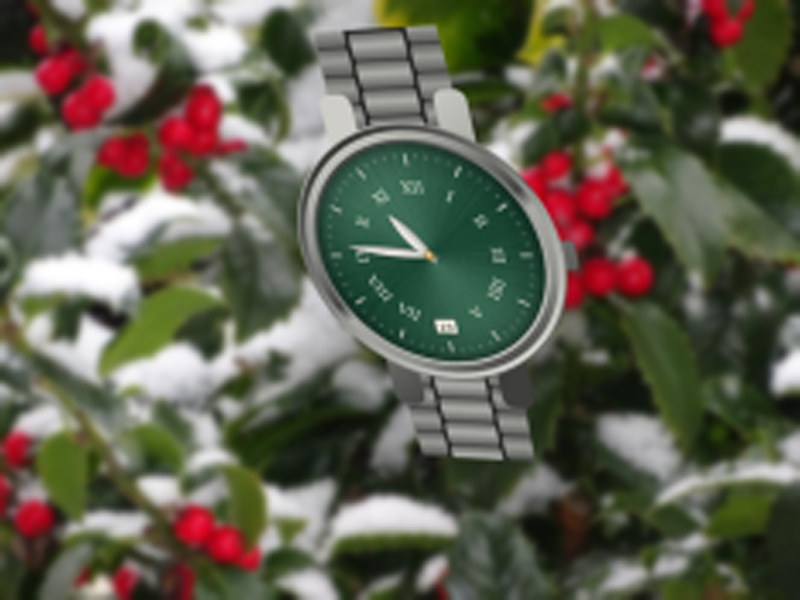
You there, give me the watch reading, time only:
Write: 10:46
